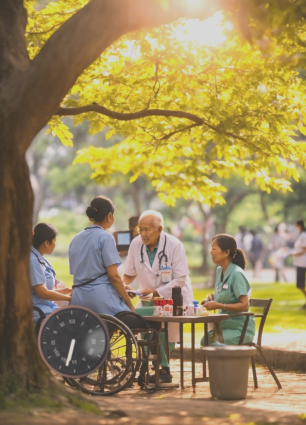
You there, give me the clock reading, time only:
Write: 6:33
